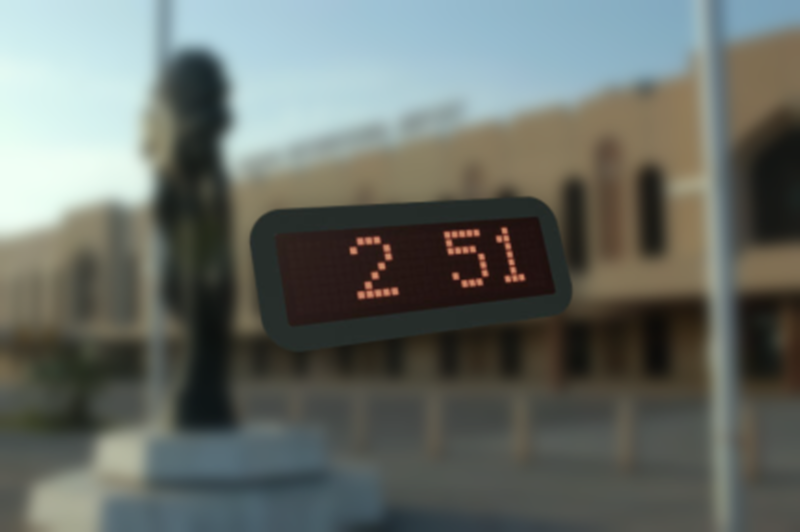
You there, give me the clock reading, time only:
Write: 2:51
